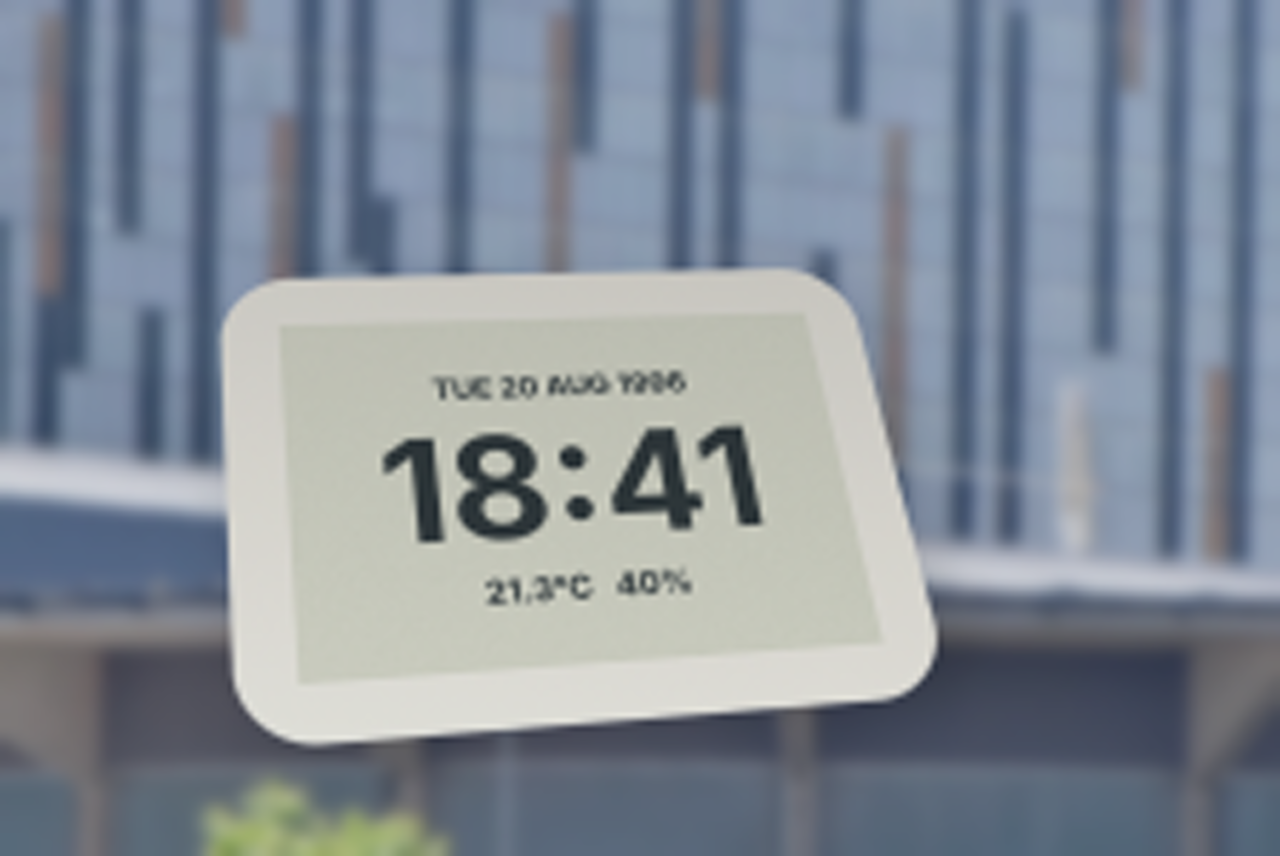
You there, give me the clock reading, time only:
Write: 18:41
